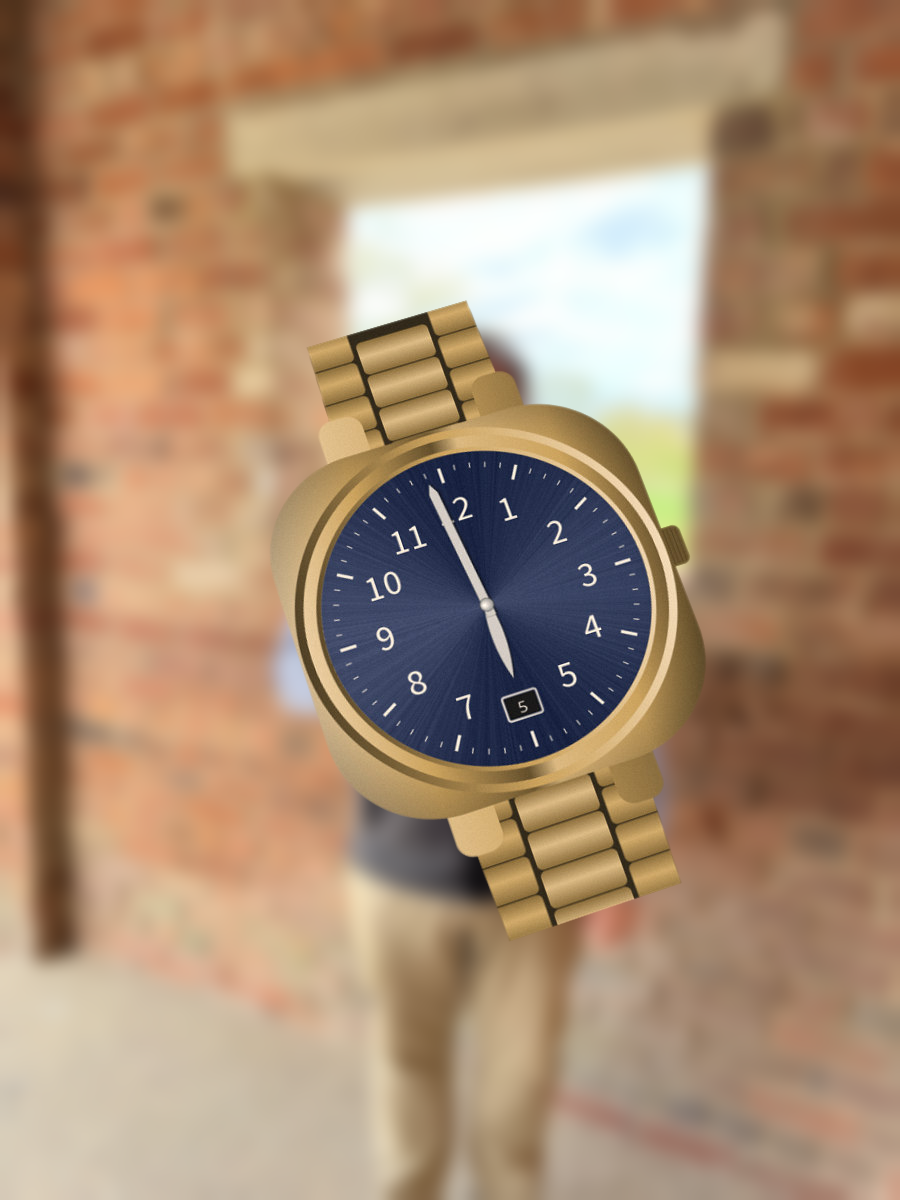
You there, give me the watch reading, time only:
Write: 5:59
